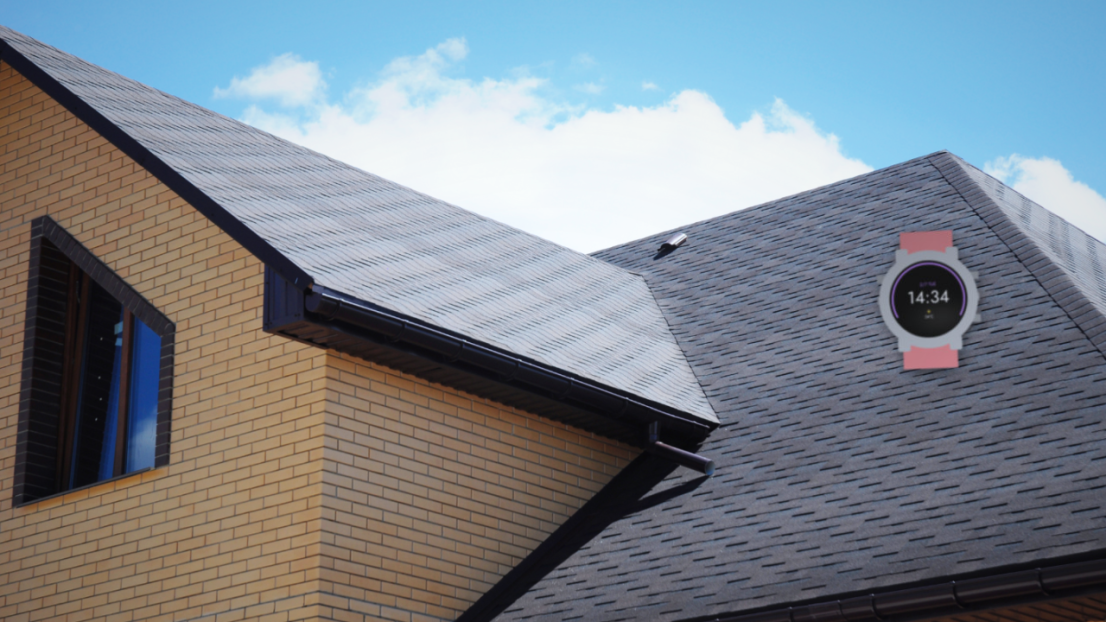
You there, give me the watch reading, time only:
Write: 14:34
